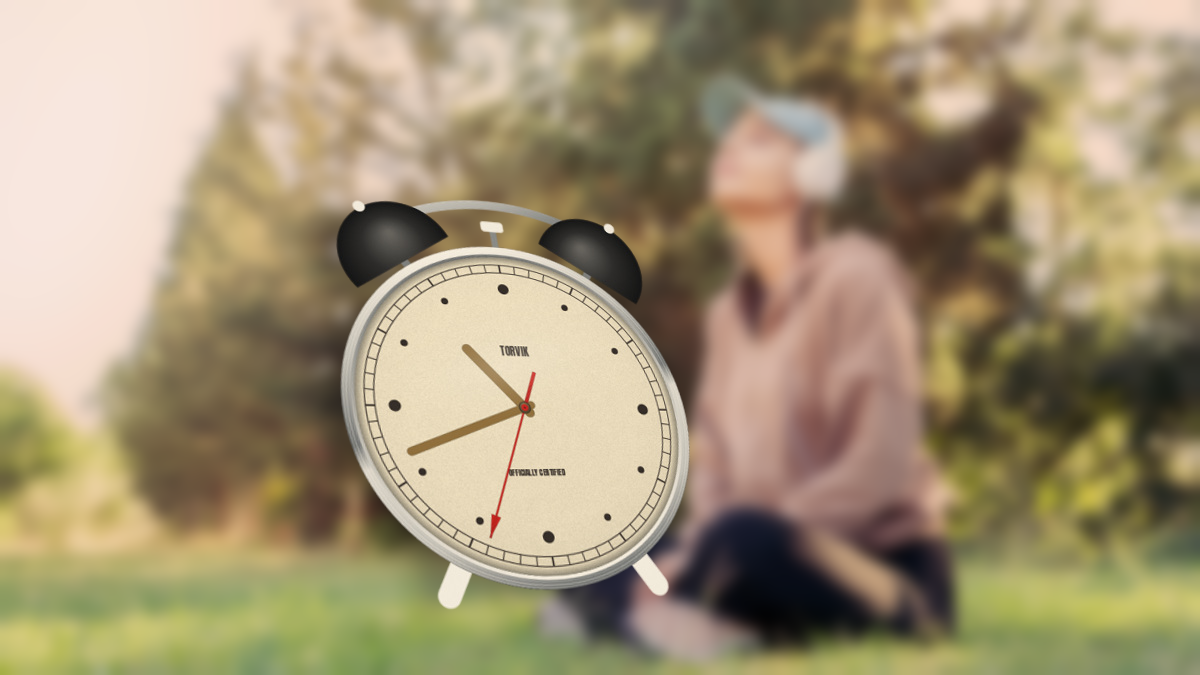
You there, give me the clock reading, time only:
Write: 10:41:34
